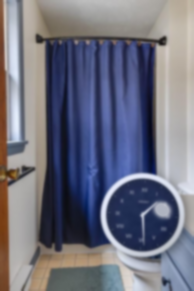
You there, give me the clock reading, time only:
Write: 1:29
